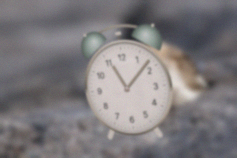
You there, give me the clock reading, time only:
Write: 11:08
